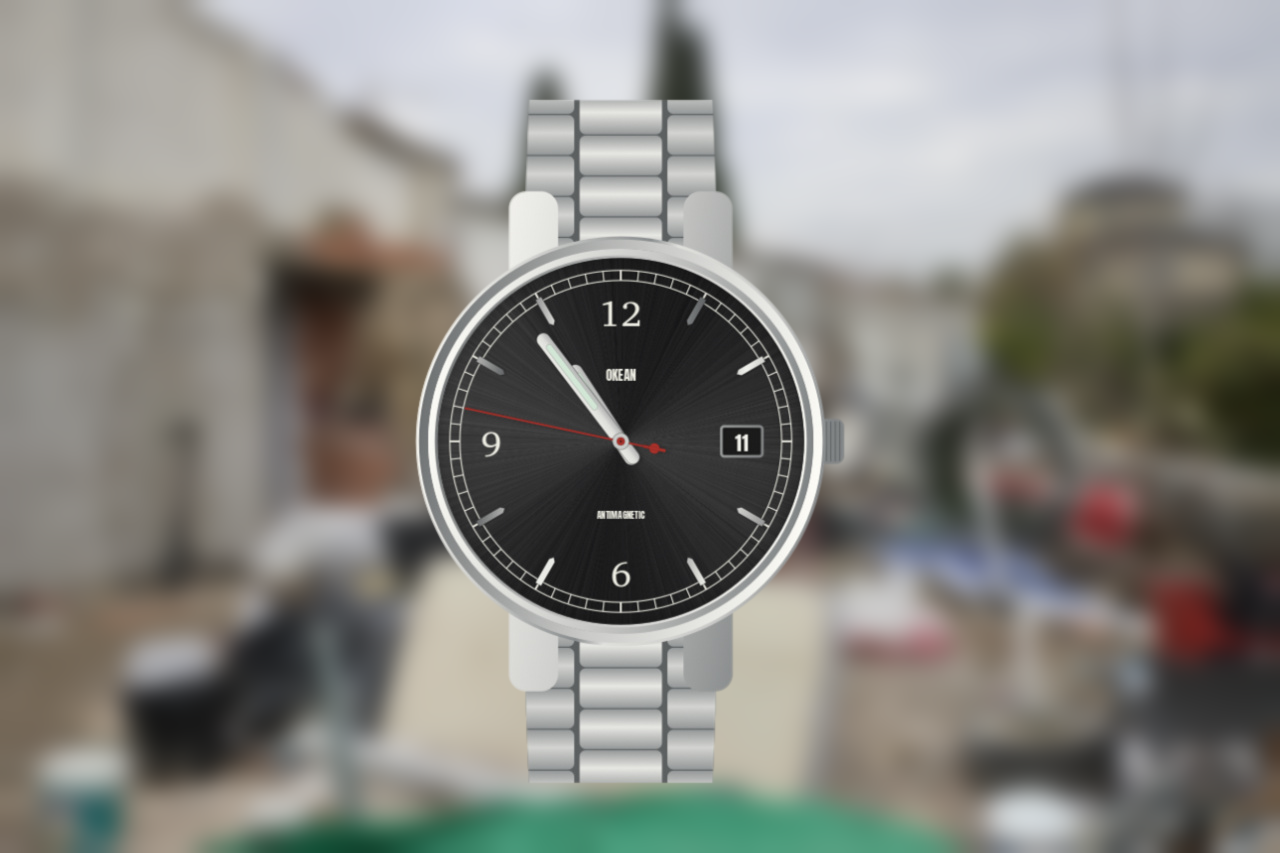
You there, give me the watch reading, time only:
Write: 10:53:47
